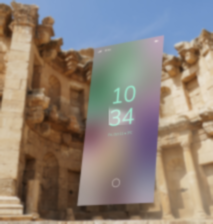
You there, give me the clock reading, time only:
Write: 10:34
